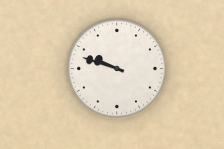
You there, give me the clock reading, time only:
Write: 9:48
